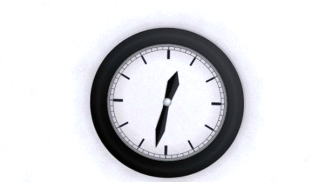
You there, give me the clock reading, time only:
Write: 12:32
